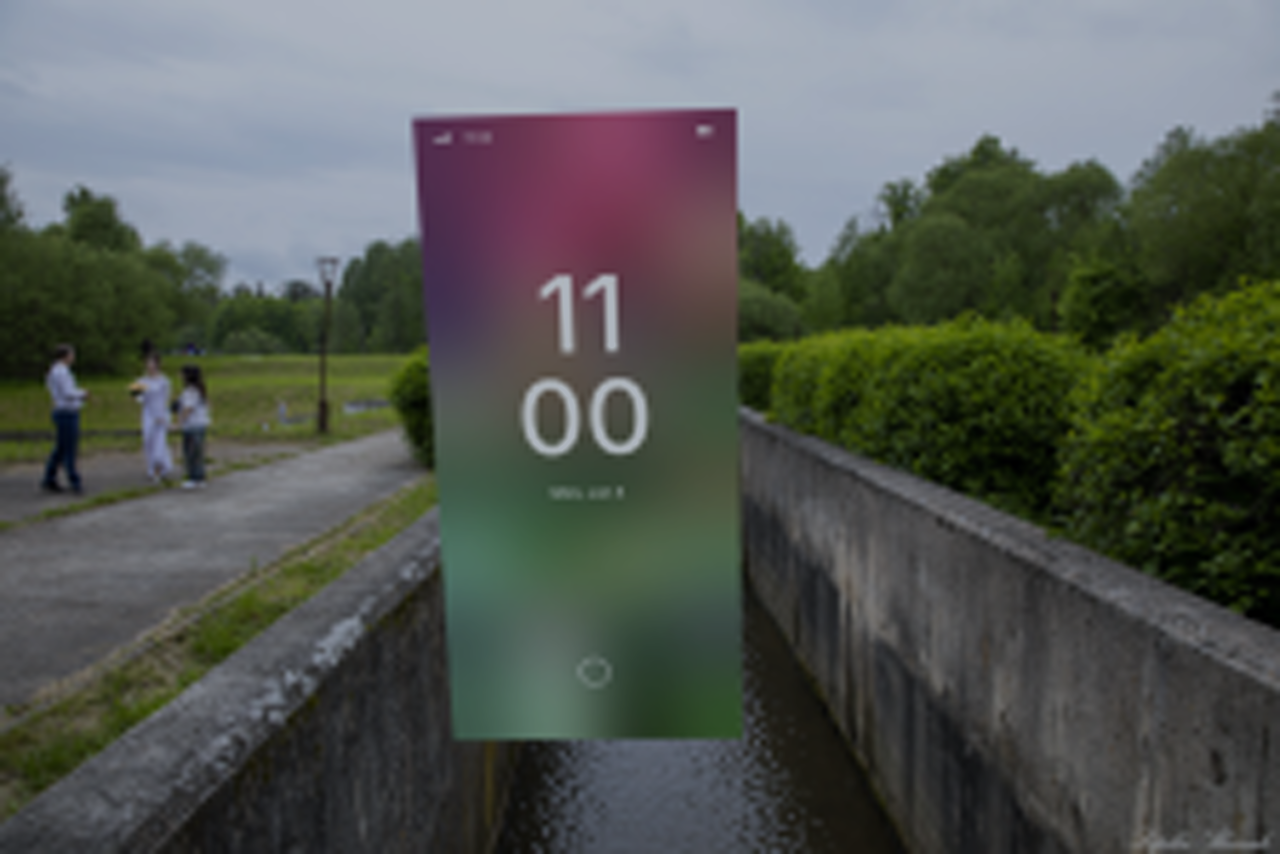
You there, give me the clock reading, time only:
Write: 11:00
